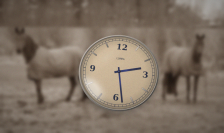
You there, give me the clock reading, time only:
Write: 2:28
